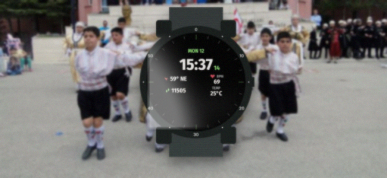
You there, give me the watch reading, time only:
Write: 15:37
